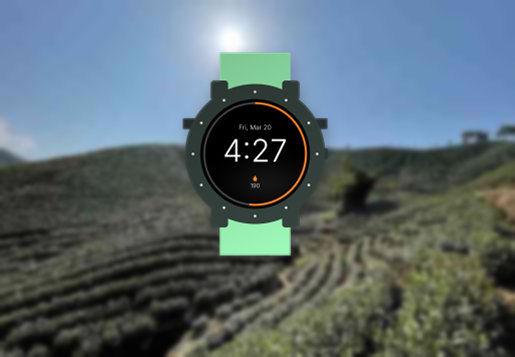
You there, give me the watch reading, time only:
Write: 4:27
